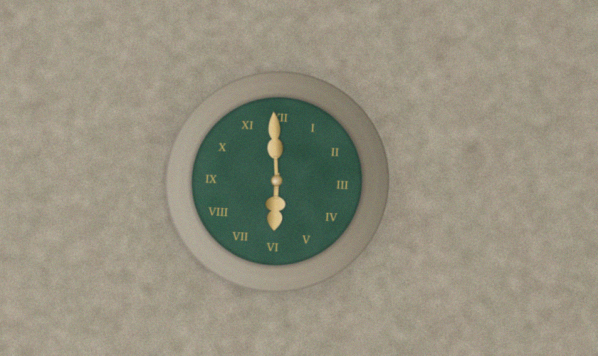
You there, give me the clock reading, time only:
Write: 5:59
